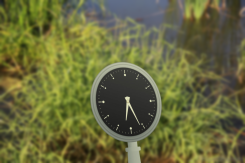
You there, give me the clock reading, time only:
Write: 6:26
